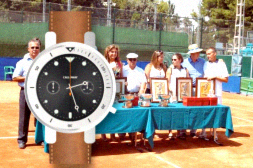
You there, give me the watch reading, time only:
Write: 2:27
